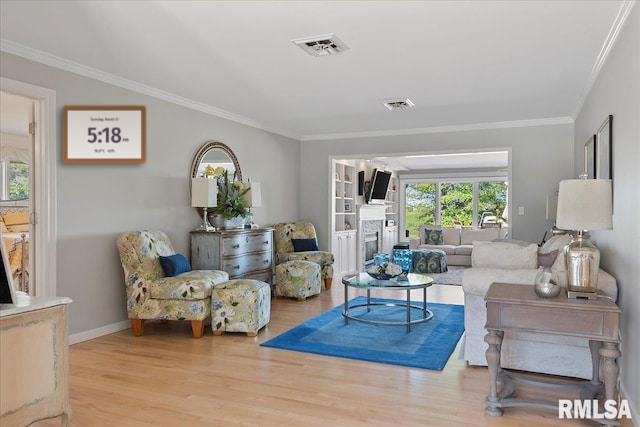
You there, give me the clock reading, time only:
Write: 5:18
